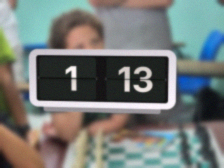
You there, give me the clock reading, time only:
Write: 1:13
